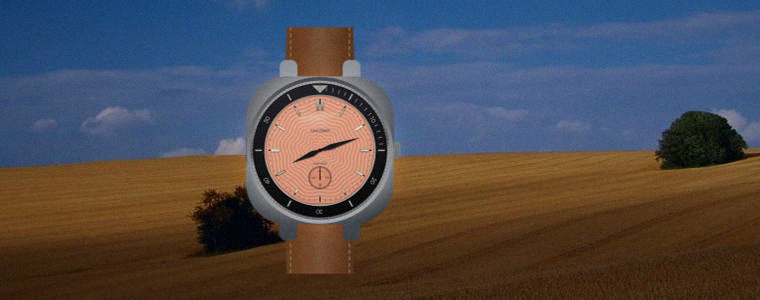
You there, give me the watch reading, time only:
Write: 8:12
